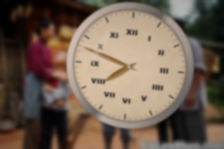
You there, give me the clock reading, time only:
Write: 7:48
